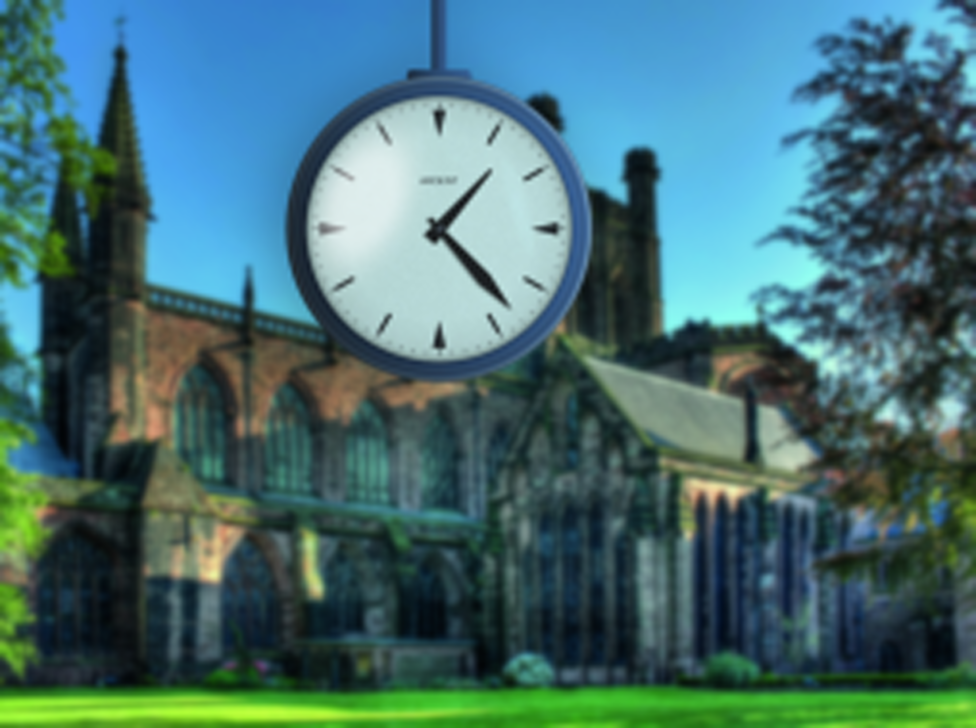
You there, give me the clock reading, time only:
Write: 1:23
